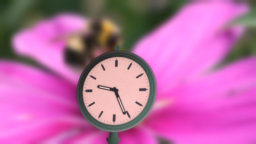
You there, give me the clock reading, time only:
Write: 9:26
